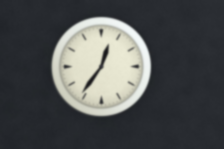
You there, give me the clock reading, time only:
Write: 12:36
